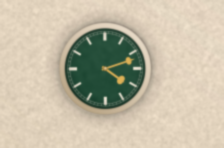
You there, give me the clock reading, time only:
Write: 4:12
